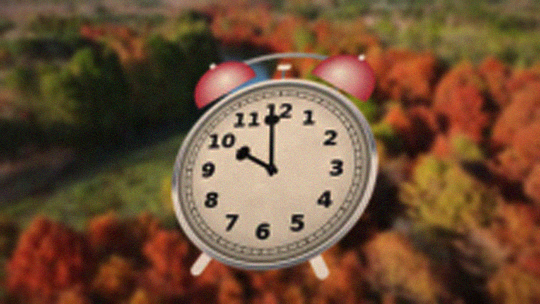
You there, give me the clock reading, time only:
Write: 9:59
